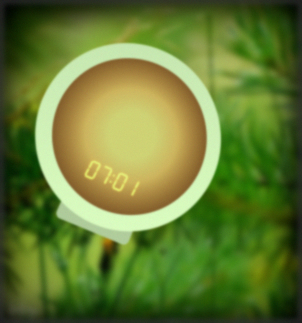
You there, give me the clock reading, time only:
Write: 7:01
